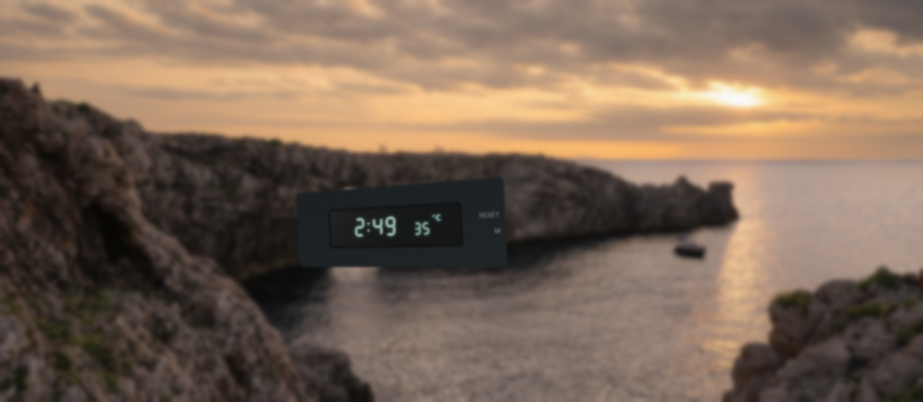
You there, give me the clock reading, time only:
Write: 2:49
